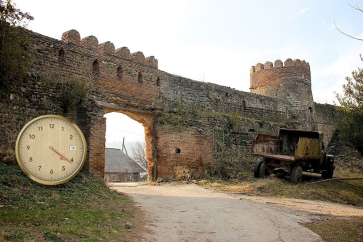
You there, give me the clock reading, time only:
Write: 4:21
